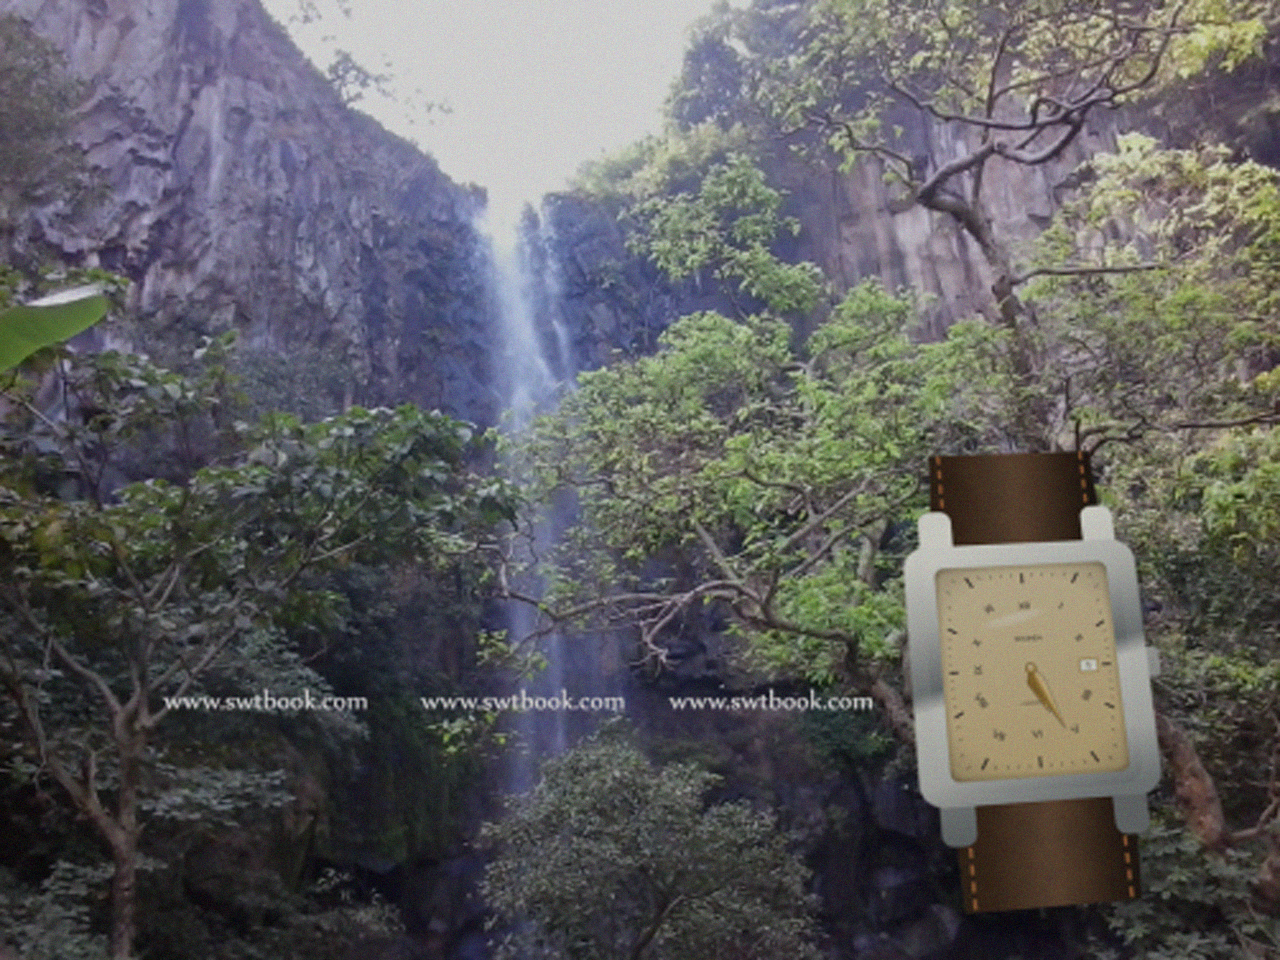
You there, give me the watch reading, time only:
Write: 5:26
